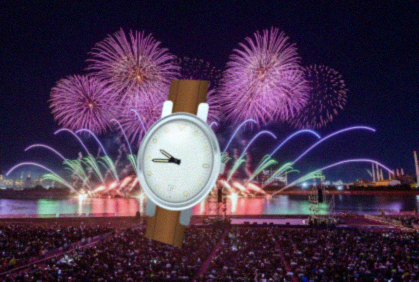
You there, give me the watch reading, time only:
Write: 9:44
